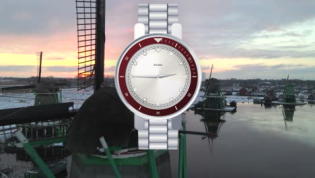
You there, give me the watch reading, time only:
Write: 2:45
